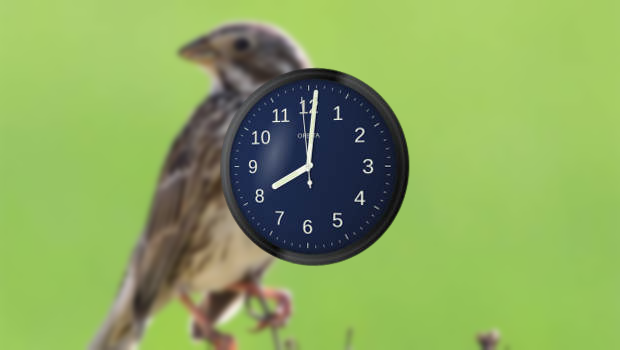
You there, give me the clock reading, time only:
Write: 8:00:59
